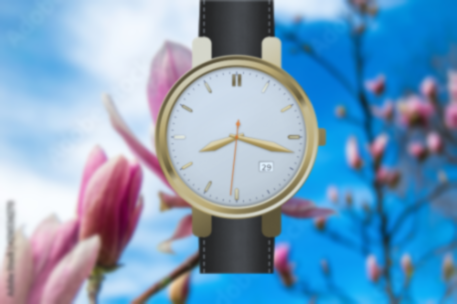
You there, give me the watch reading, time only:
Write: 8:17:31
